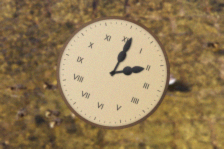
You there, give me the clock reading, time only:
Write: 2:01
